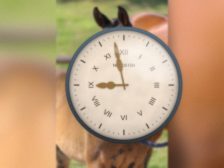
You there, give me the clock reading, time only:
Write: 8:58
